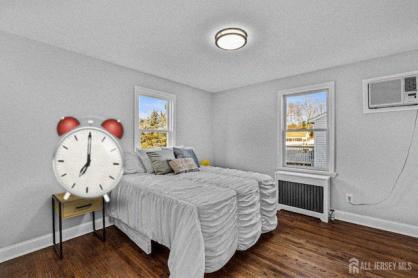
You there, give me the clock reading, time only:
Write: 7:00
